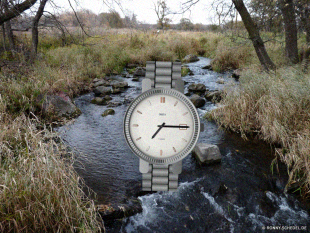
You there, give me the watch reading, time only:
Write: 7:15
